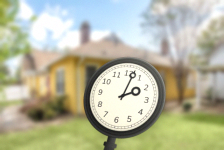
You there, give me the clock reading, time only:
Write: 2:02
